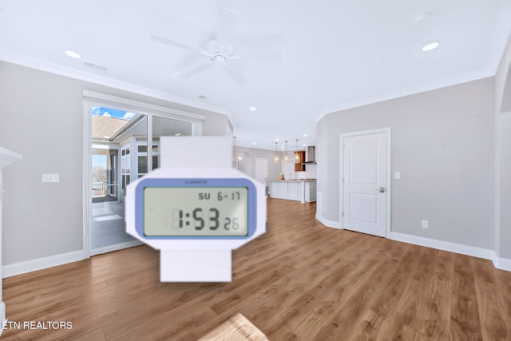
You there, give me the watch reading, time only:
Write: 1:53:26
